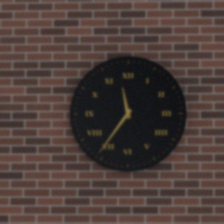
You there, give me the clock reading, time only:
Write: 11:36
